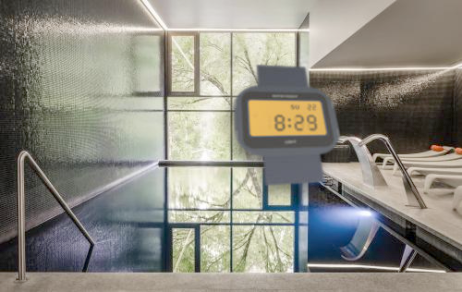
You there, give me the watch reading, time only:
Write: 8:29
